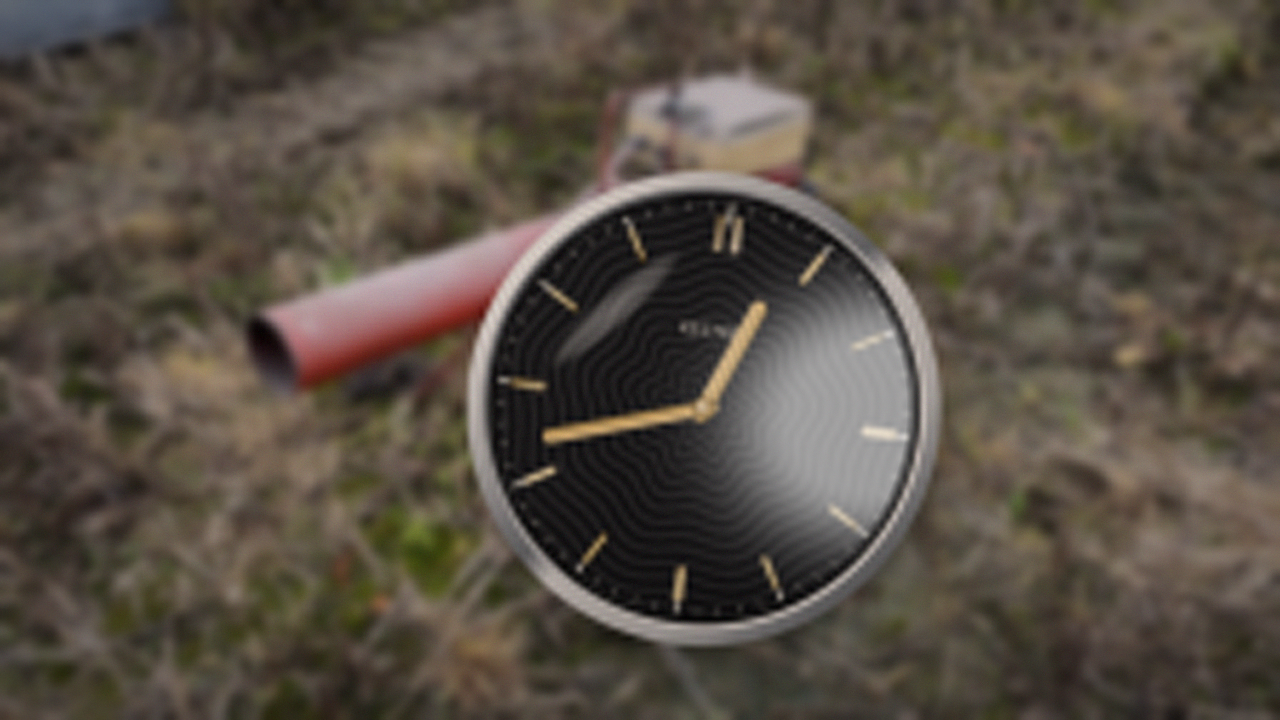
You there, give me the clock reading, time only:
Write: 12:42
